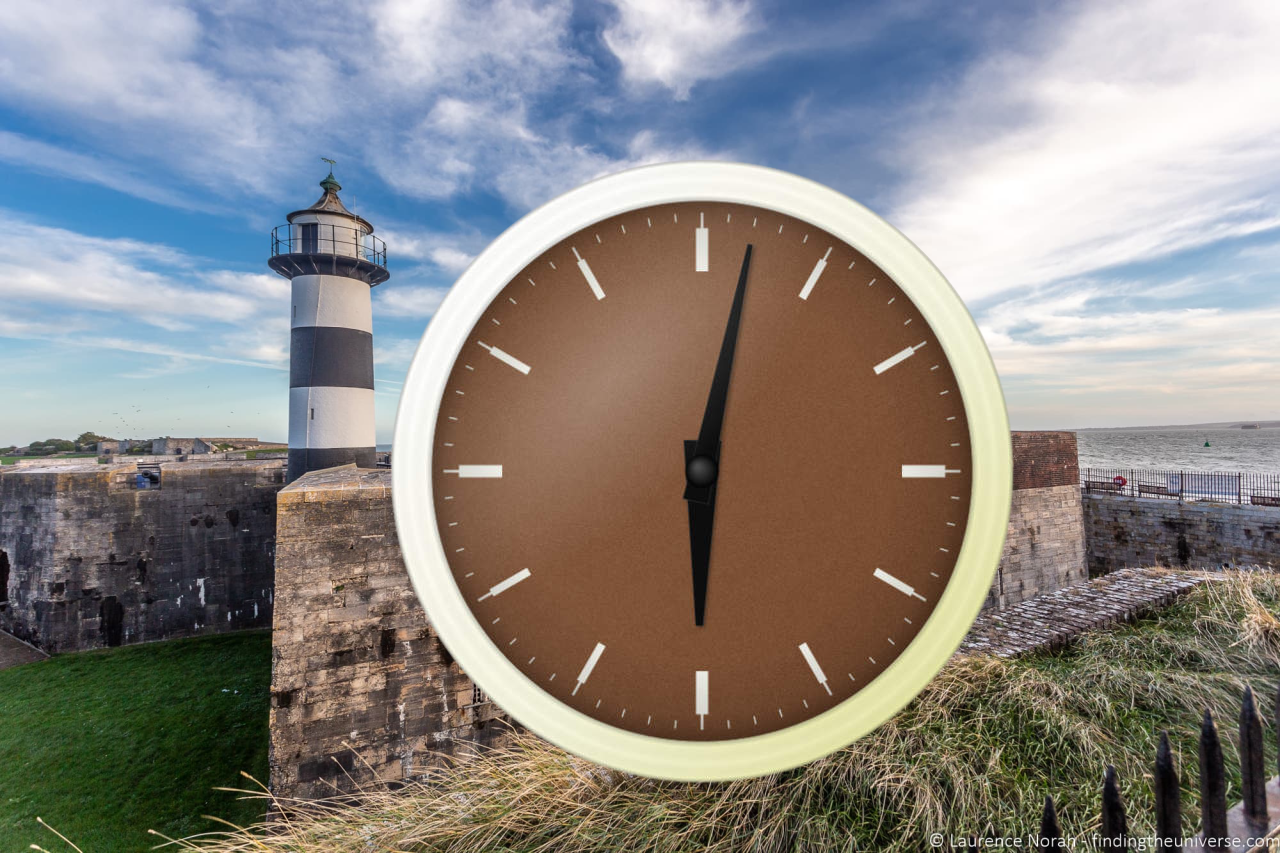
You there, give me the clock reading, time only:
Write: 6:02
